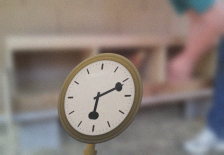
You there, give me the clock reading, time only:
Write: 6:11
